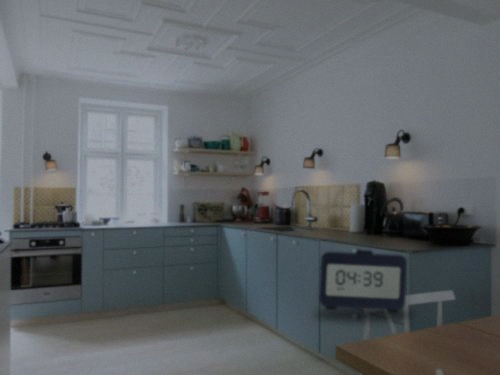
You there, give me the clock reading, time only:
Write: 4:39
